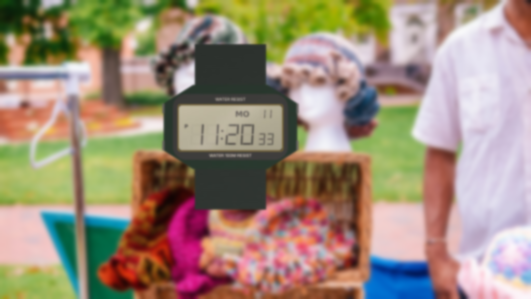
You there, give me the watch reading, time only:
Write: 11:20:33
